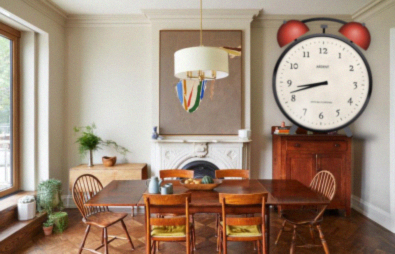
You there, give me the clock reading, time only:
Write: 8:42
